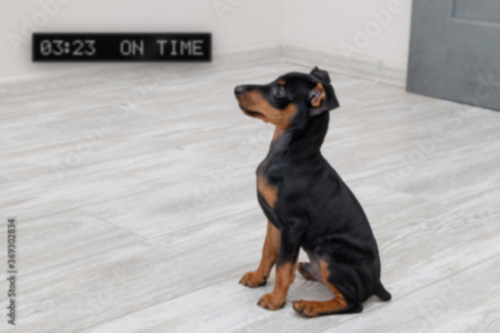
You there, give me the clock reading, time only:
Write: 3:23
